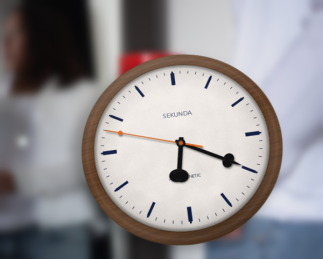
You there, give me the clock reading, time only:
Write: 6:19:48
